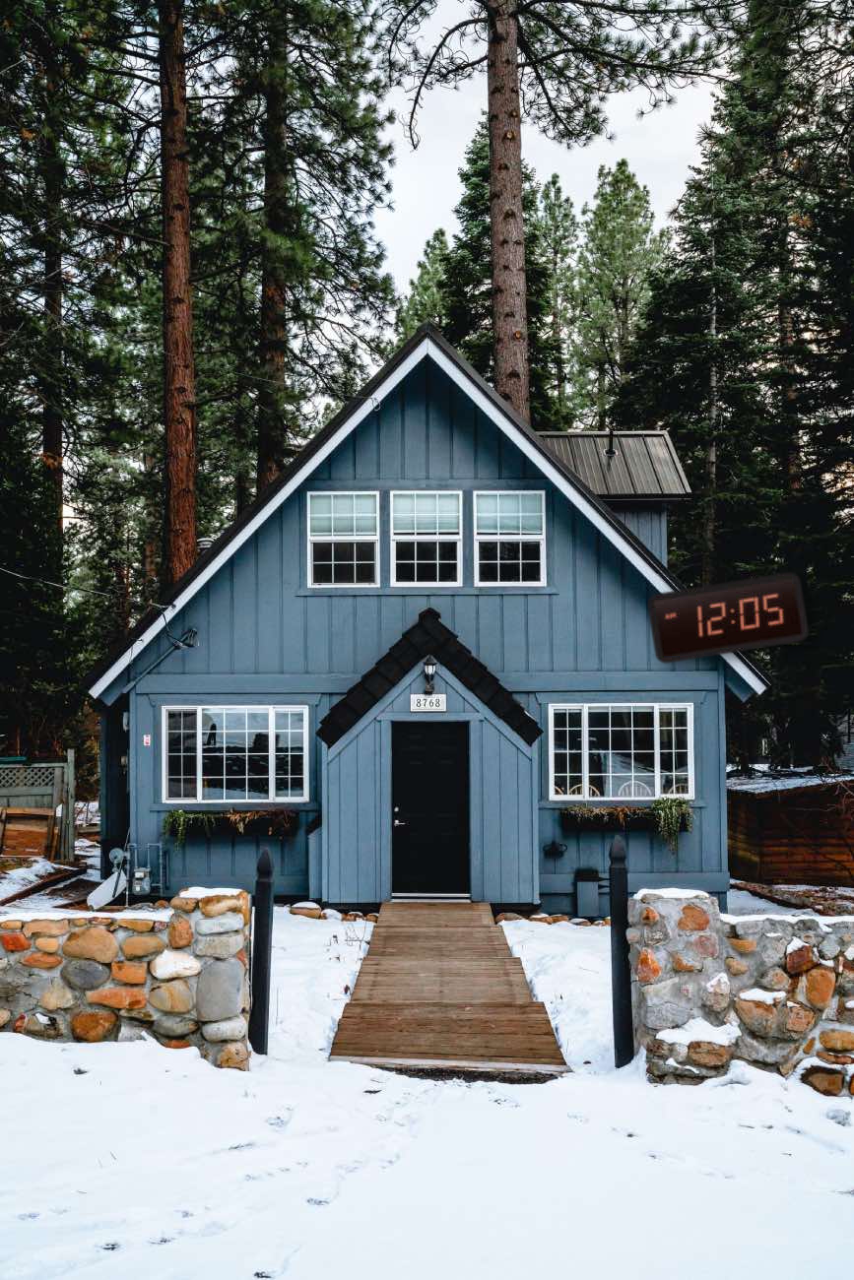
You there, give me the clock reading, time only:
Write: 12:05
